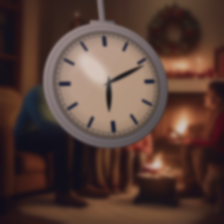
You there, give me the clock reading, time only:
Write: 6:11
